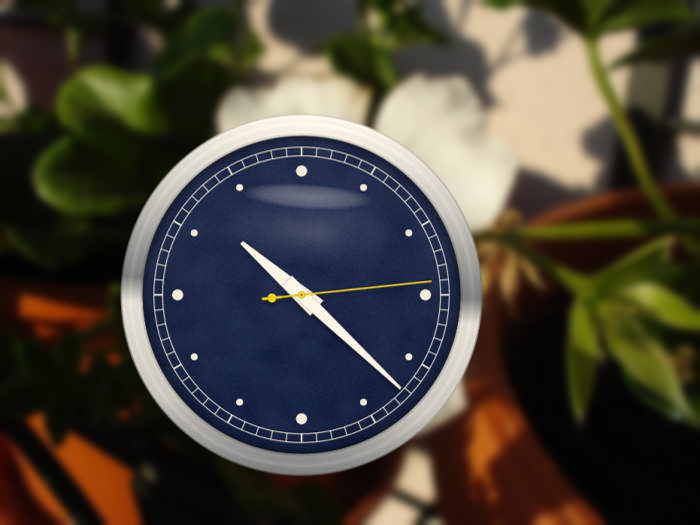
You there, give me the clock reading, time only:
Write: 10:22:14
